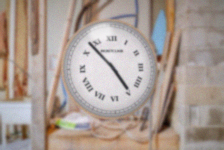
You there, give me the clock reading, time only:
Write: 4:53
